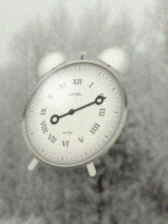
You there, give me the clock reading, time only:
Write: 8:11
